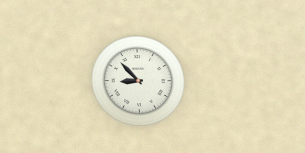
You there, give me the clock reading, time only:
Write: 8:53
